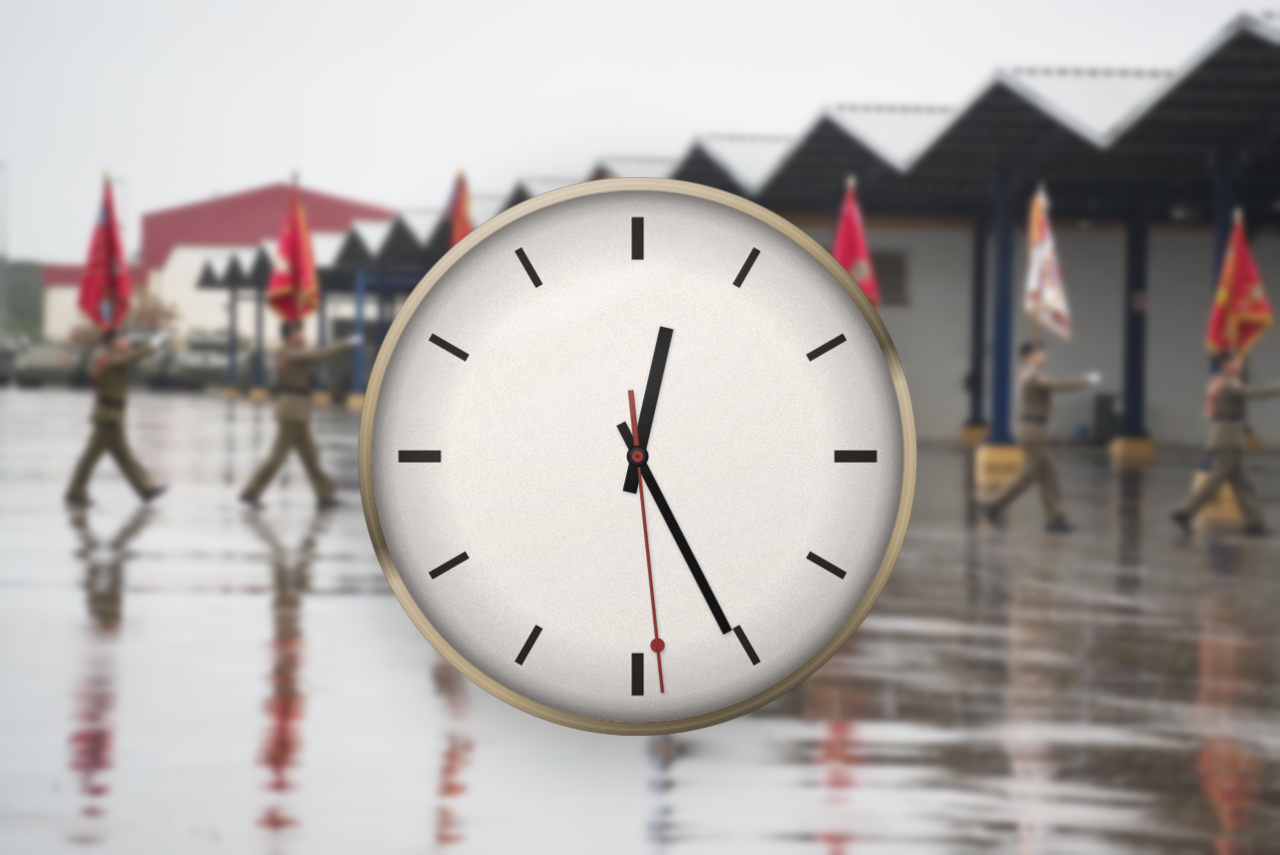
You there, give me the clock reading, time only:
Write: 12:25:29
